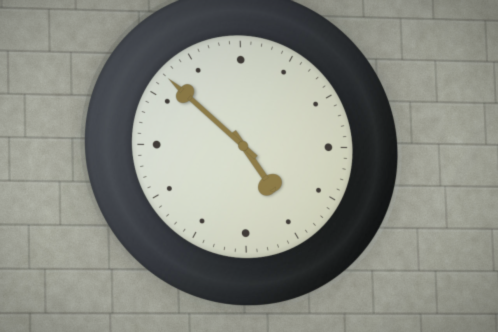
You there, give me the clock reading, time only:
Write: 4:52
